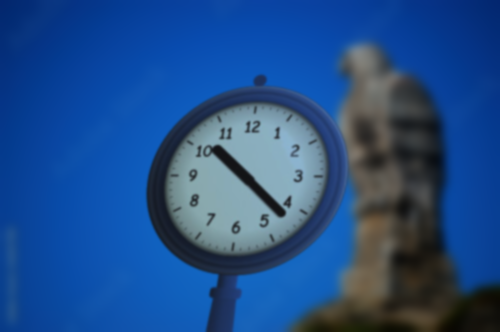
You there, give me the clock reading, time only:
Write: 10:22
